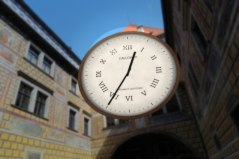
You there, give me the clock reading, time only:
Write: 12:35
